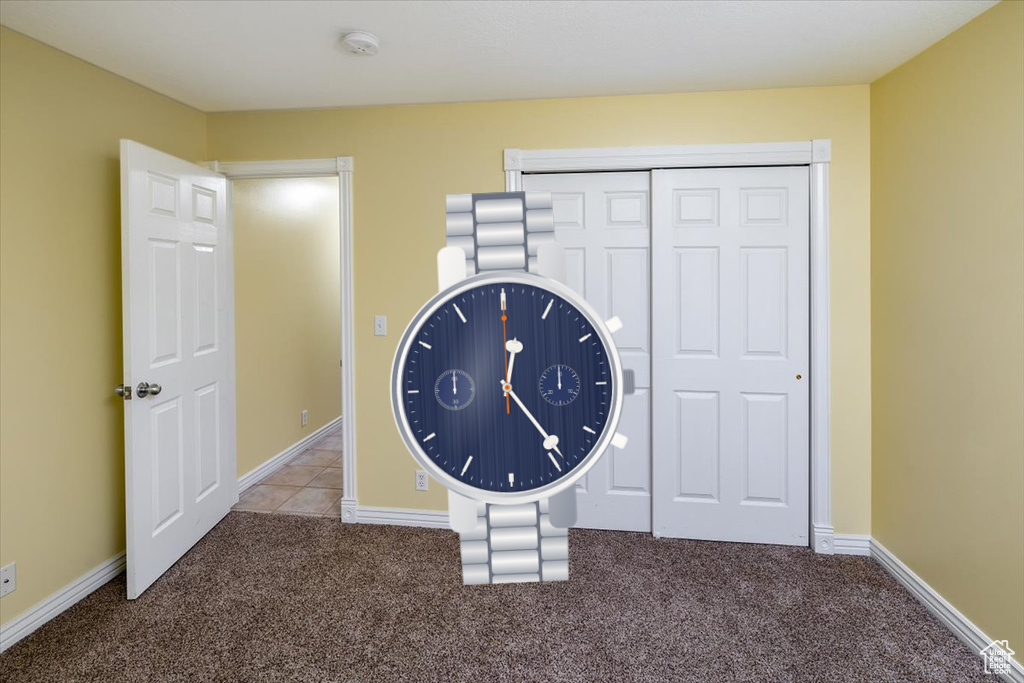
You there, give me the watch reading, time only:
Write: 12:24
